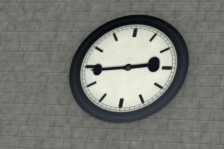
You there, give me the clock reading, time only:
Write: 2:44
